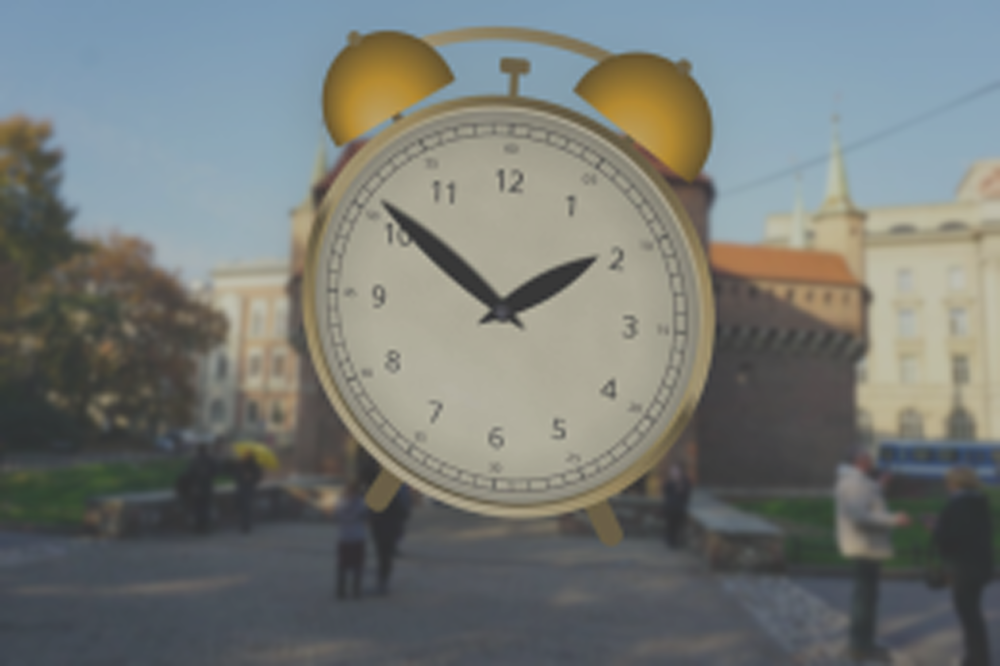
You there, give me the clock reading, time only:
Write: 1:51
